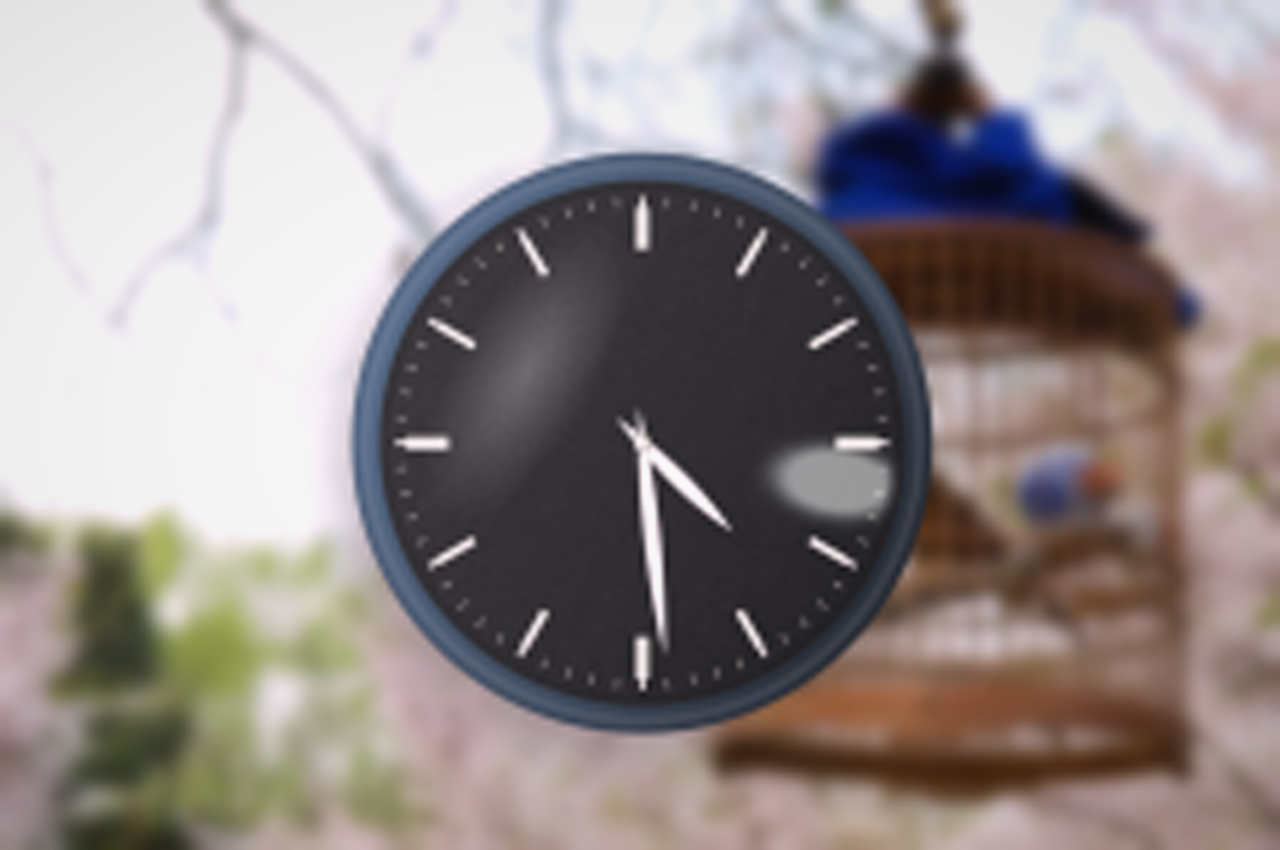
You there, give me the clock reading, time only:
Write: 4:29
